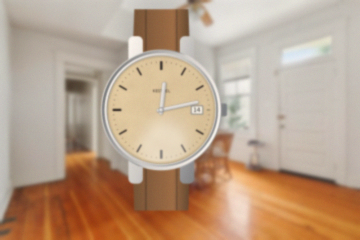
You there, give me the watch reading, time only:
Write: 12:13
